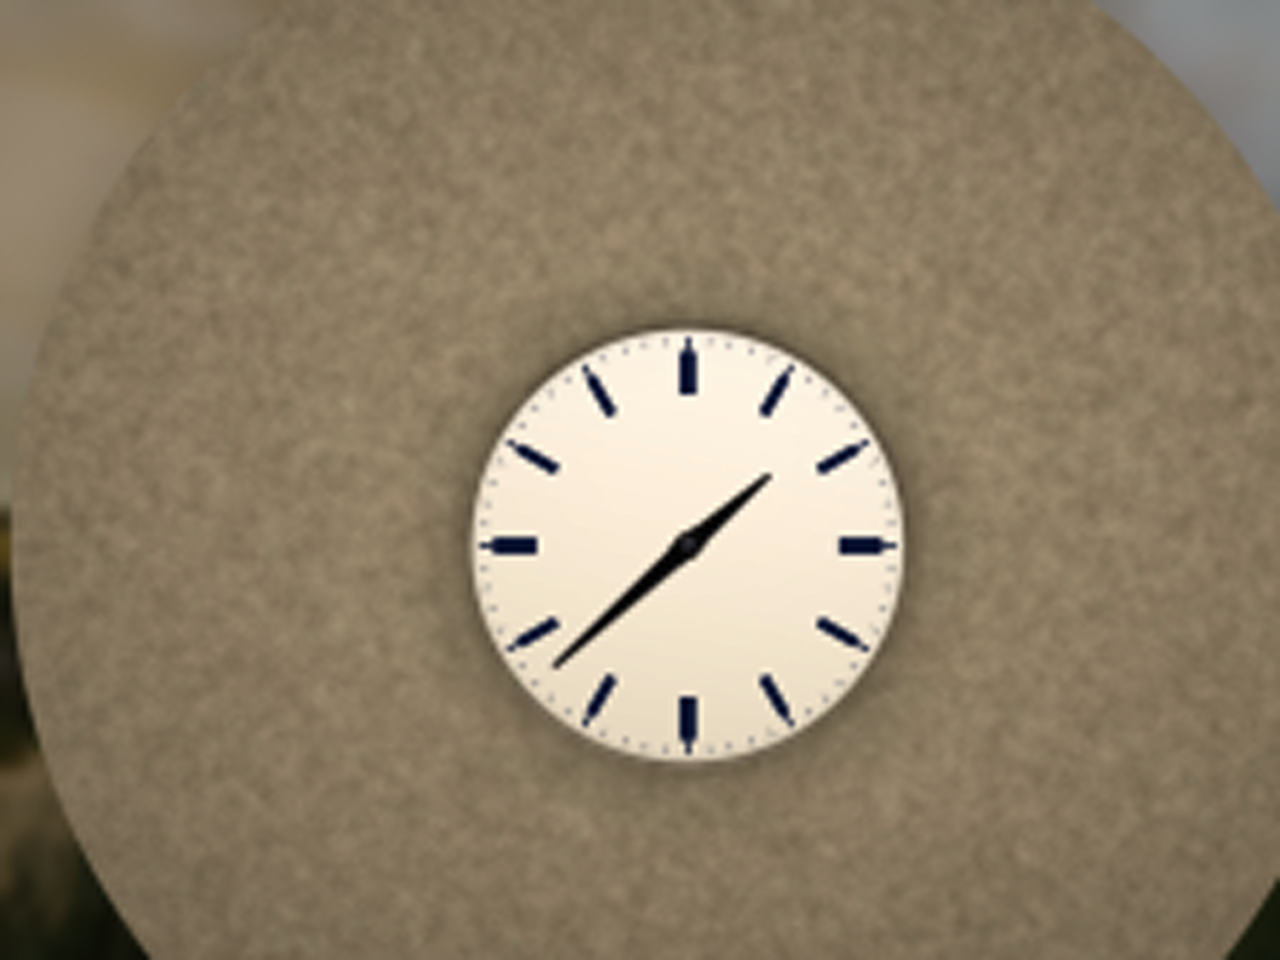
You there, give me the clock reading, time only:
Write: 1:38
